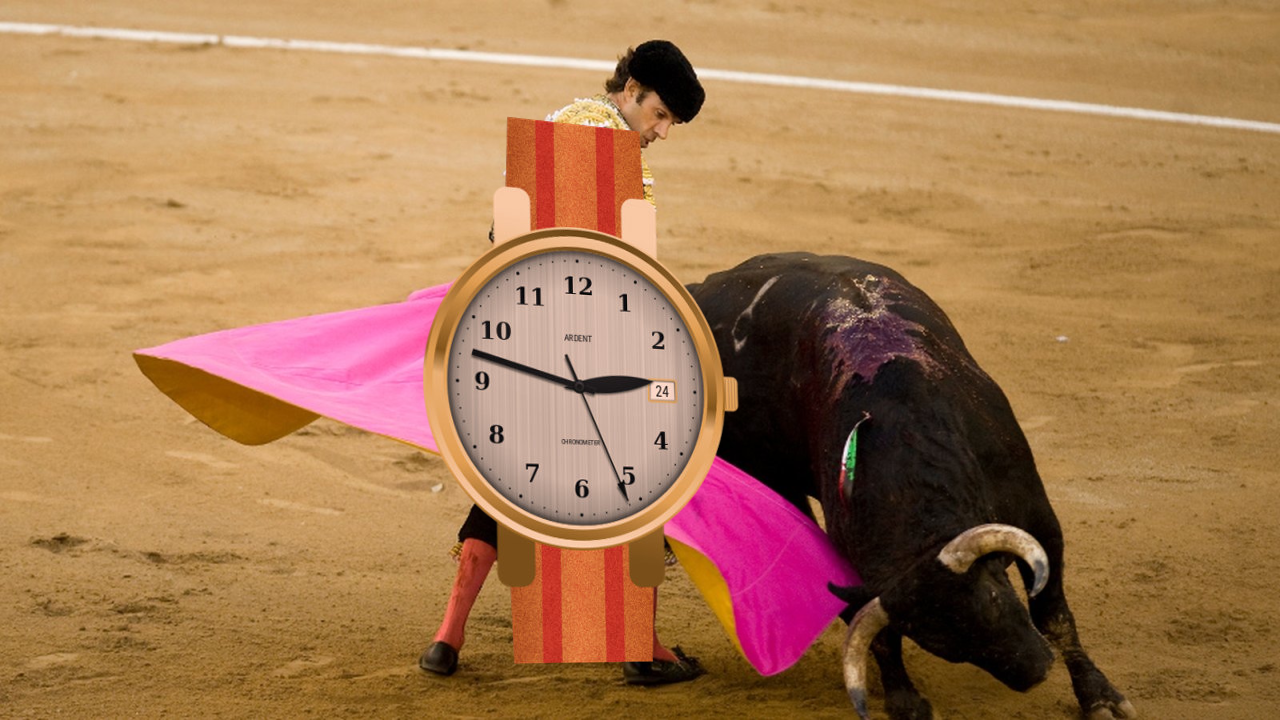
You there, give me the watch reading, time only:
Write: 2:47:26
